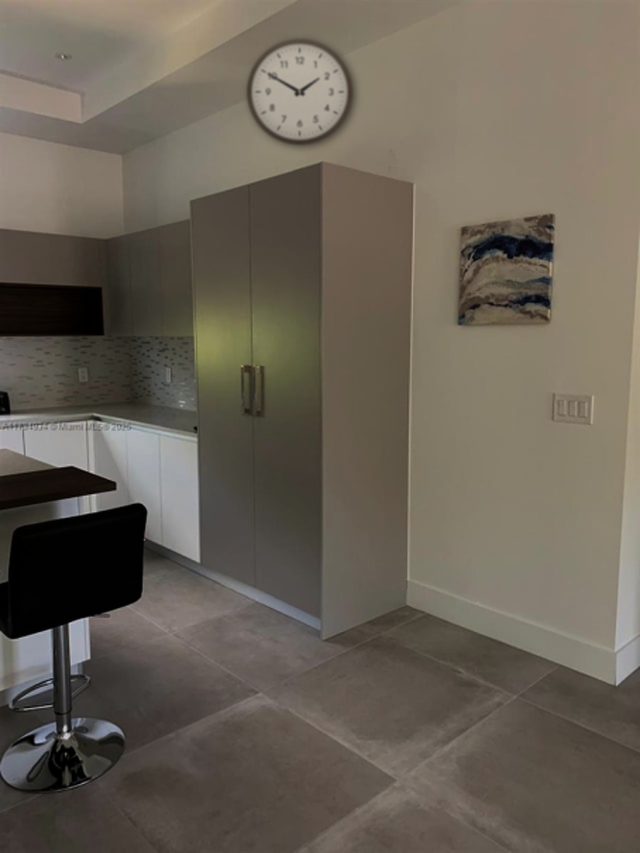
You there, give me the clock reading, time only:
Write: 1:50
